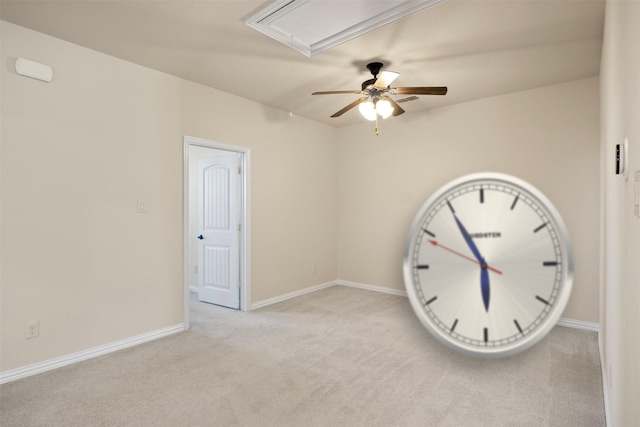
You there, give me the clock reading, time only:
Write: 5:54:49
